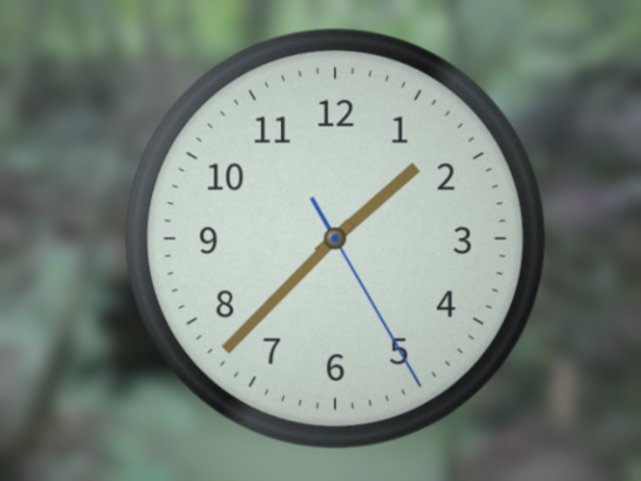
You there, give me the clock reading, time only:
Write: 1:37:25
